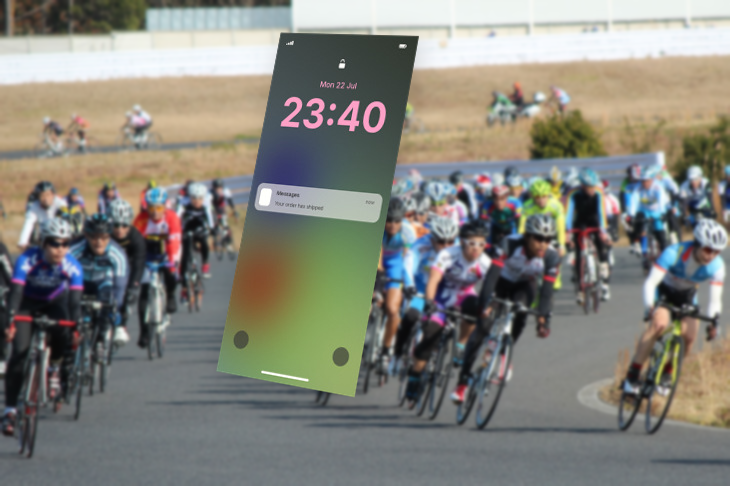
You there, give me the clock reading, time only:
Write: 23:40
